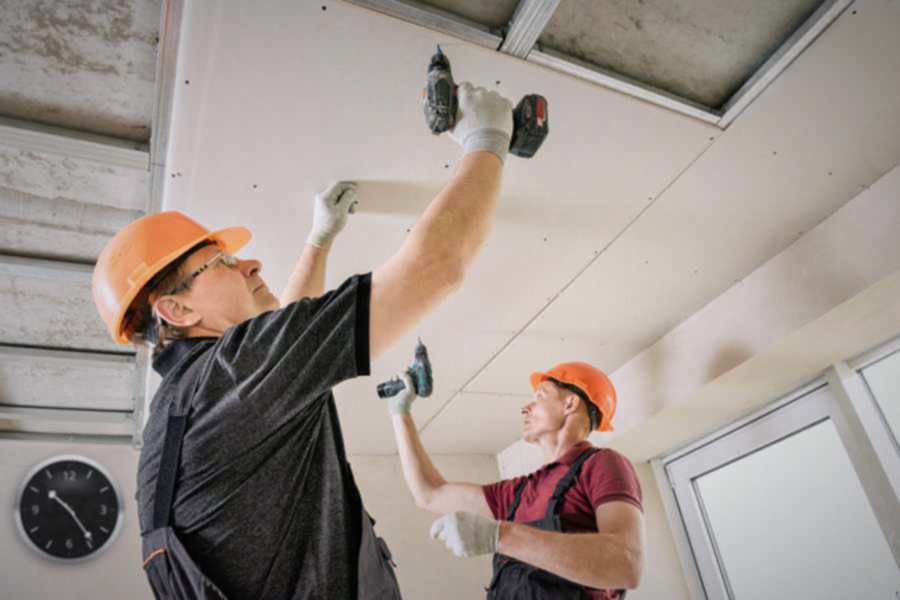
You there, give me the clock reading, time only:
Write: 10:24
